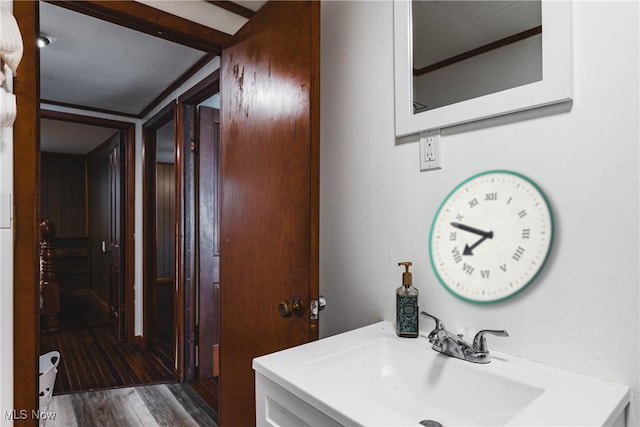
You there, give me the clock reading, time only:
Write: 7:48
